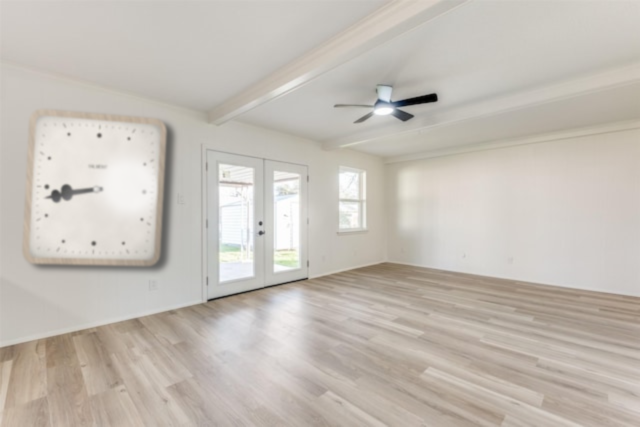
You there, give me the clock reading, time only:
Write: 8:43
